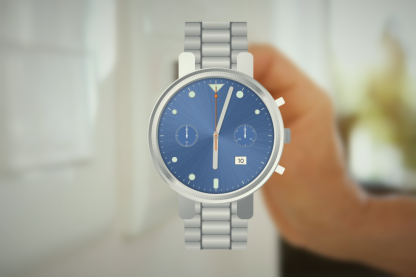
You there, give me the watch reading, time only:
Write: 6:03
